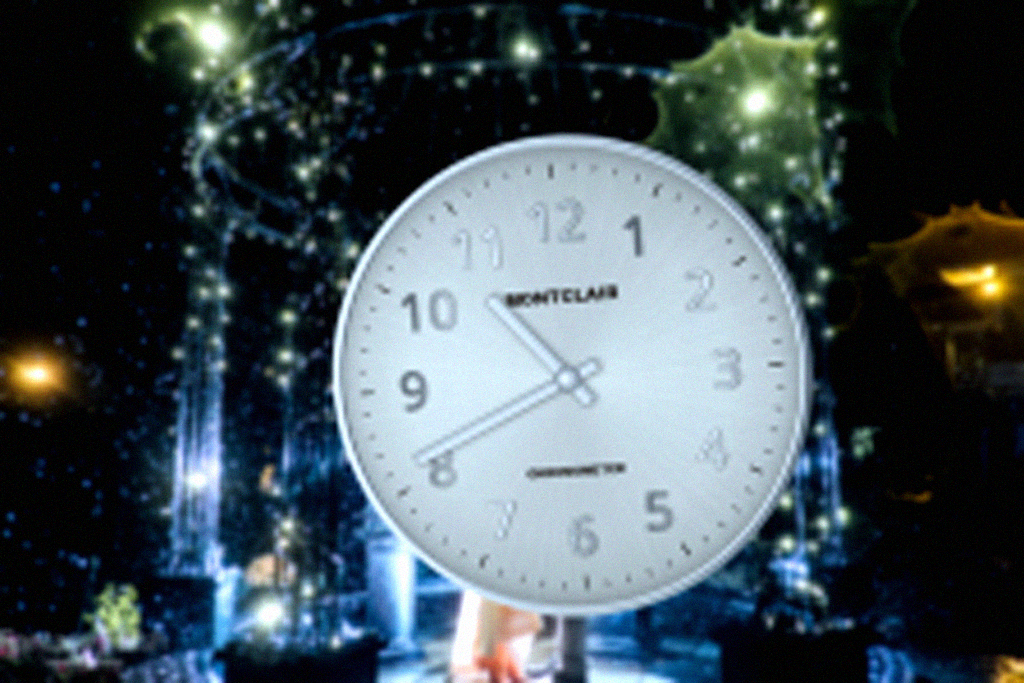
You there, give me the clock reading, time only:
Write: 10:41
